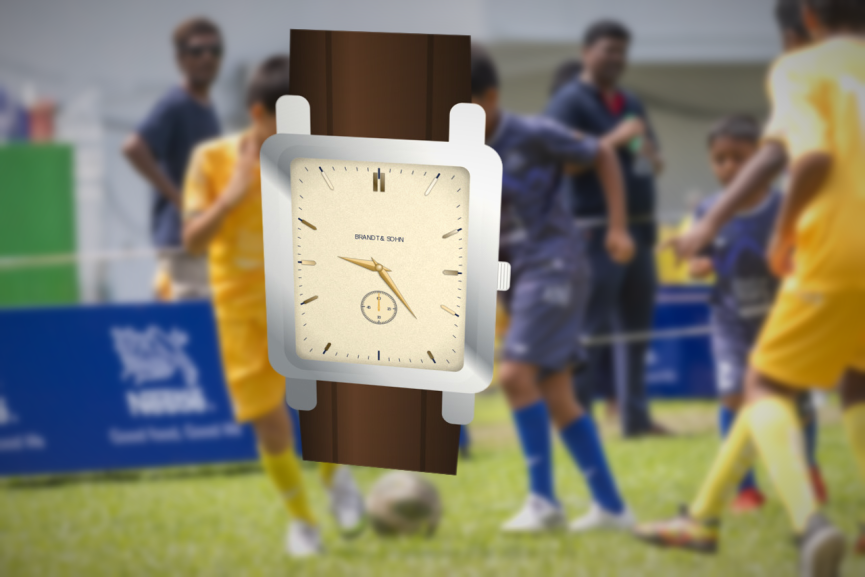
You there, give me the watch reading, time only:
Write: 9:24
